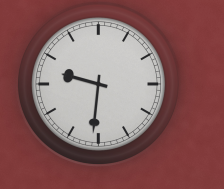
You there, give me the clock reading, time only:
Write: 9:31
